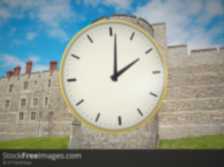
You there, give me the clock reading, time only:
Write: 2:01
